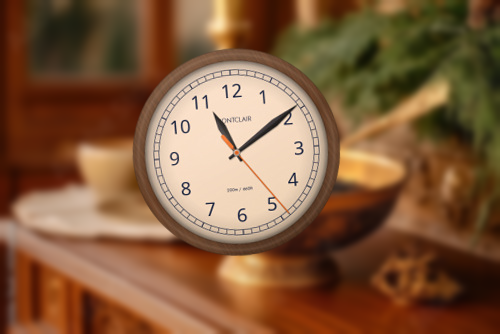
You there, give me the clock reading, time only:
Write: 11:09:24
